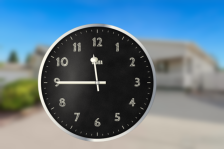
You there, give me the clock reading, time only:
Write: 11:45
